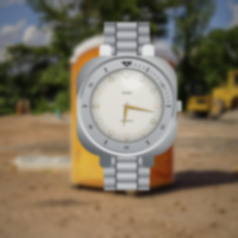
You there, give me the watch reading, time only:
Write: 6:17
